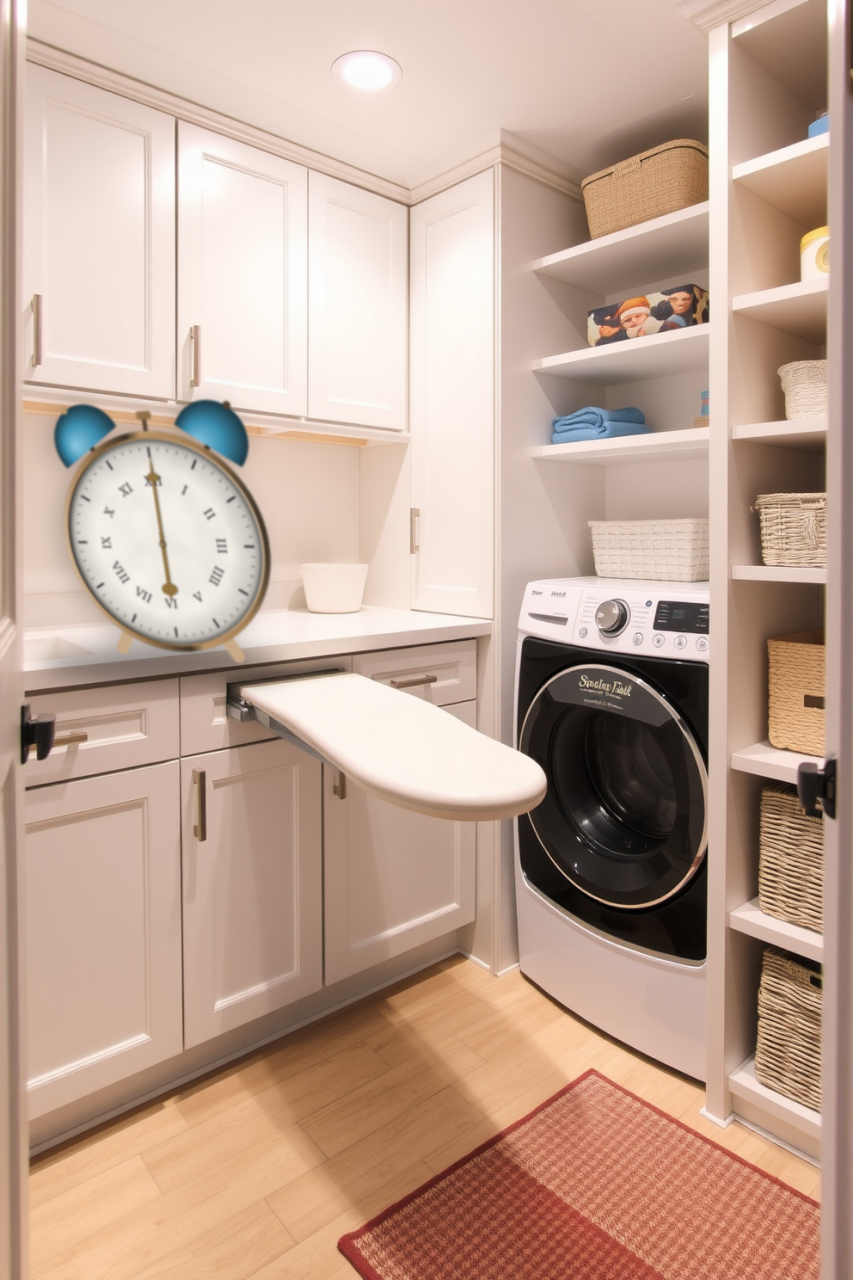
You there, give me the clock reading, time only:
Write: 6:00
